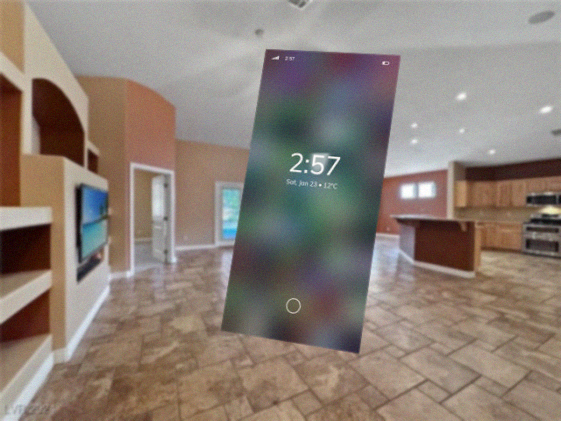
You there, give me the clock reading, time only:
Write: 2:57
